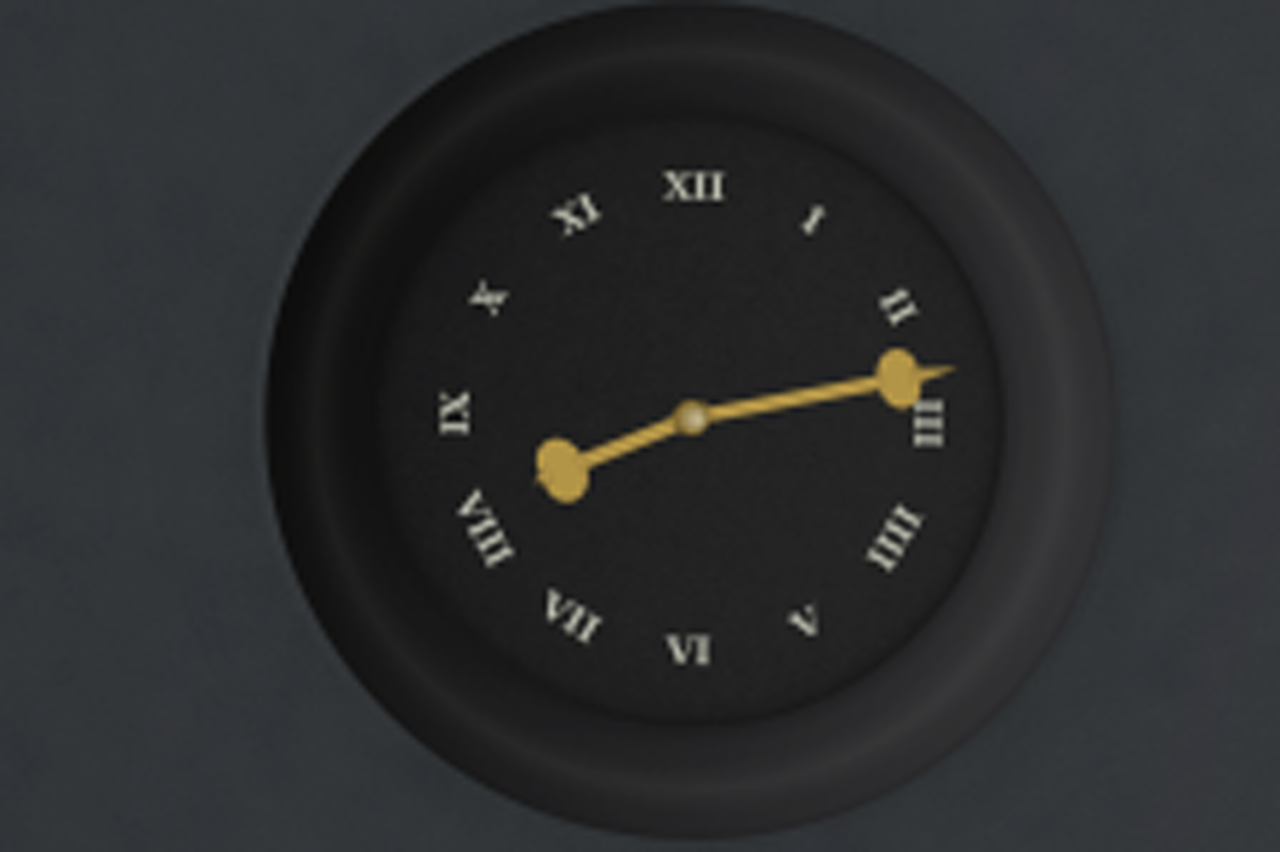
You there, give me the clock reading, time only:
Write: 8:13
